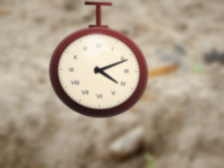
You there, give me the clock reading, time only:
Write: 4:11
